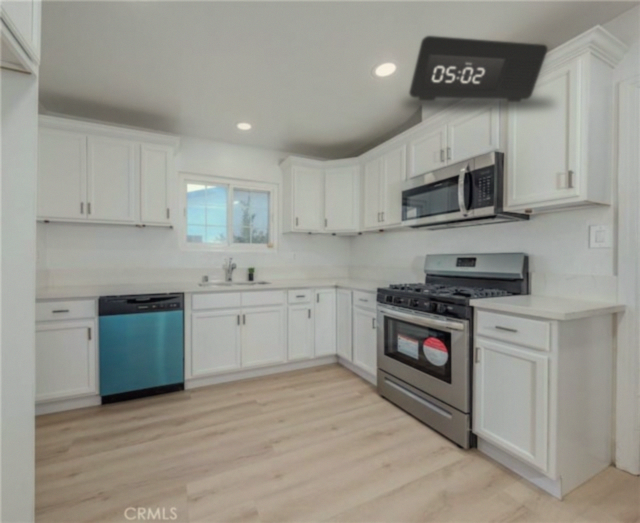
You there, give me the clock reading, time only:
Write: 5:02
